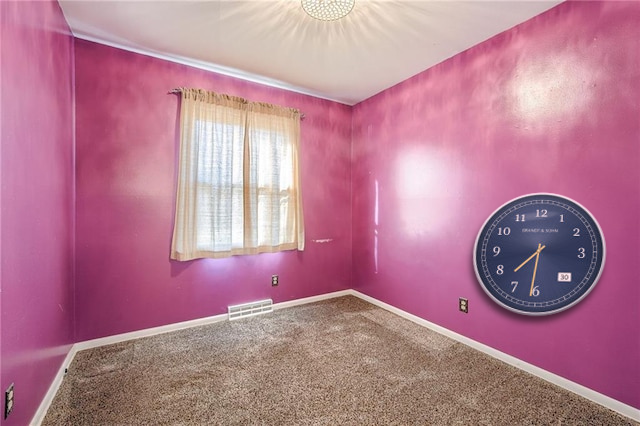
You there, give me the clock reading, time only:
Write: 7:31
